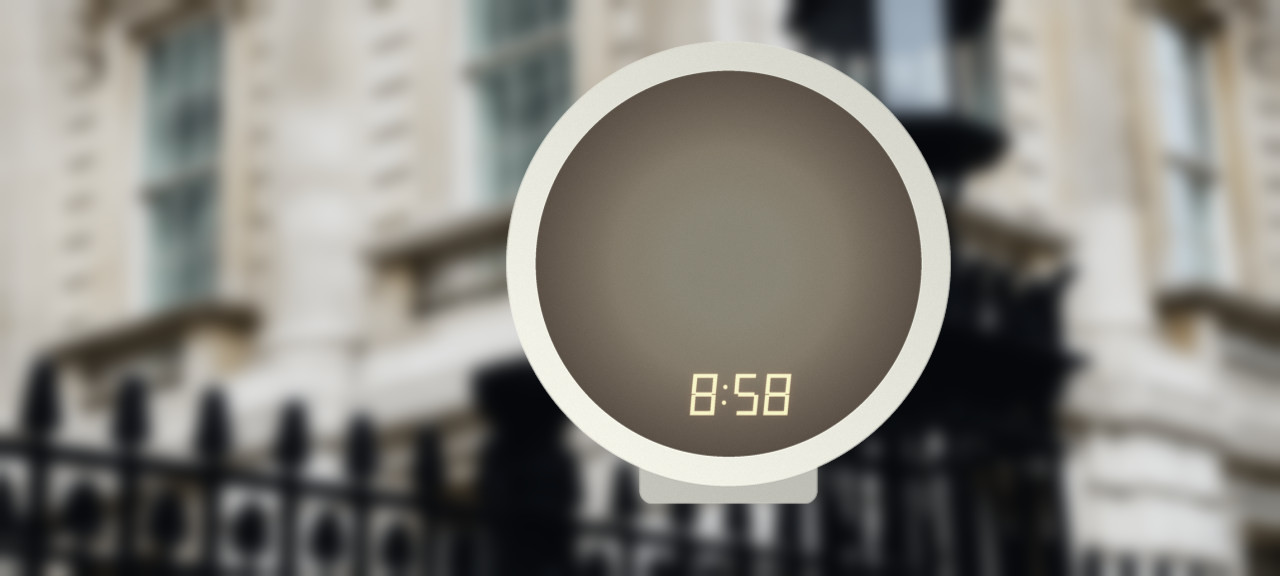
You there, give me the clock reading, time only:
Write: 8:58
